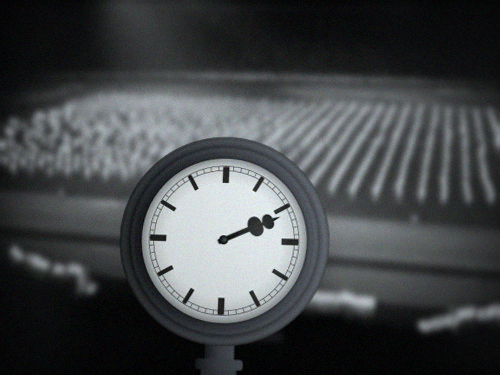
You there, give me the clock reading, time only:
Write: 2:11
